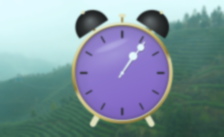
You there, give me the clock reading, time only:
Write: 1:06
